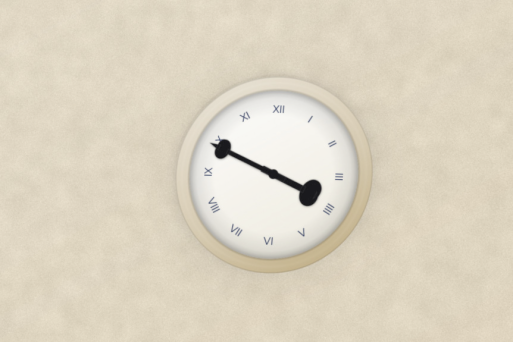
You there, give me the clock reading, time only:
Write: 3:49
